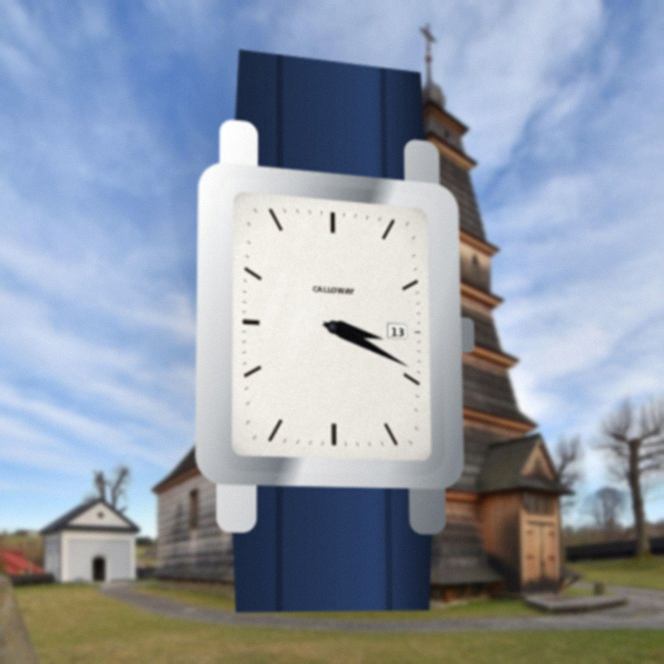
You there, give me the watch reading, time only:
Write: 3:19
